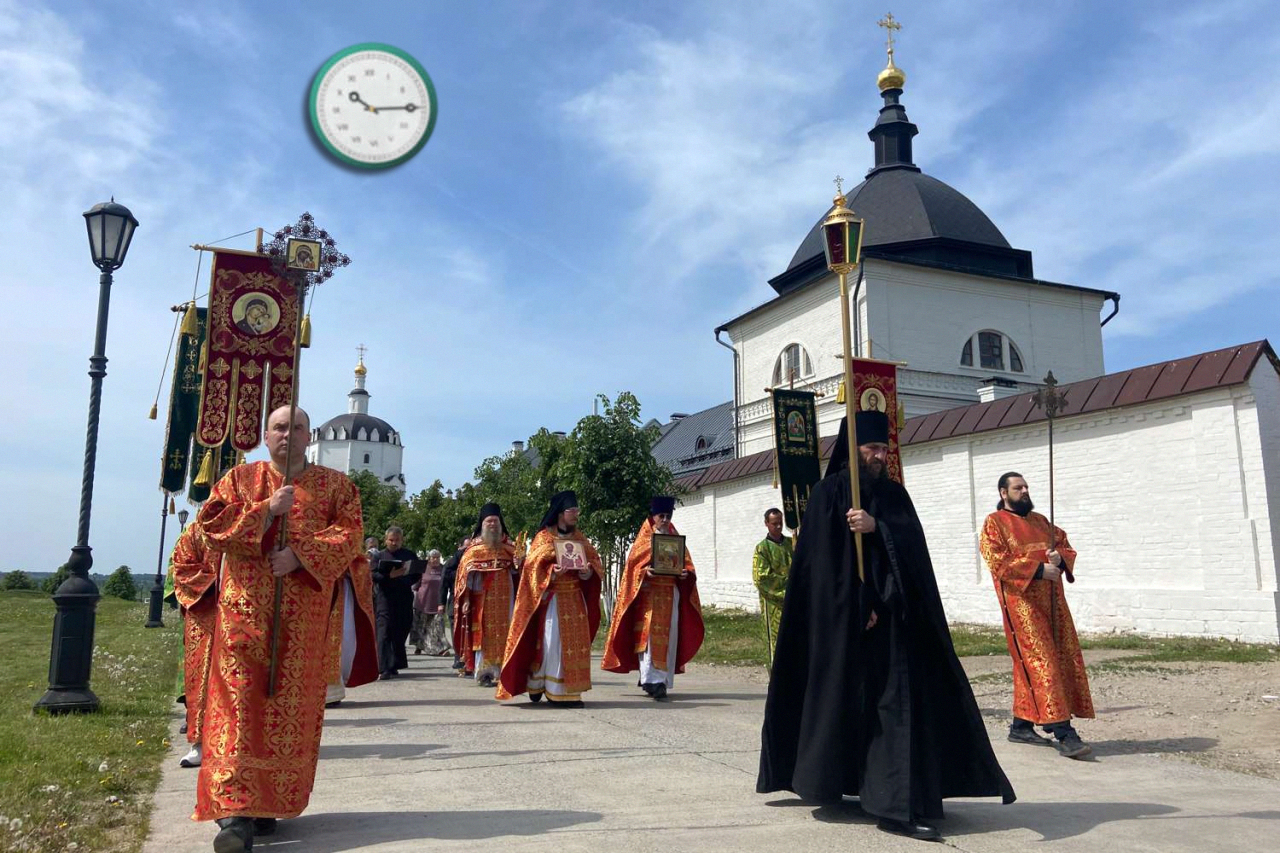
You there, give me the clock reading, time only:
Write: 10:15
